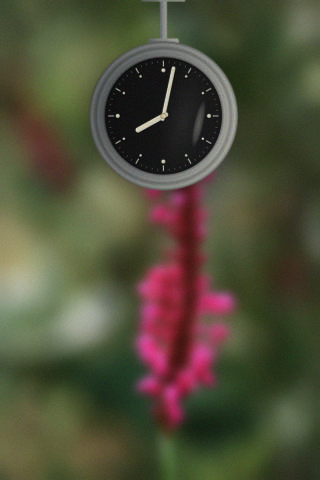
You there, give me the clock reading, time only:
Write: 8:02
